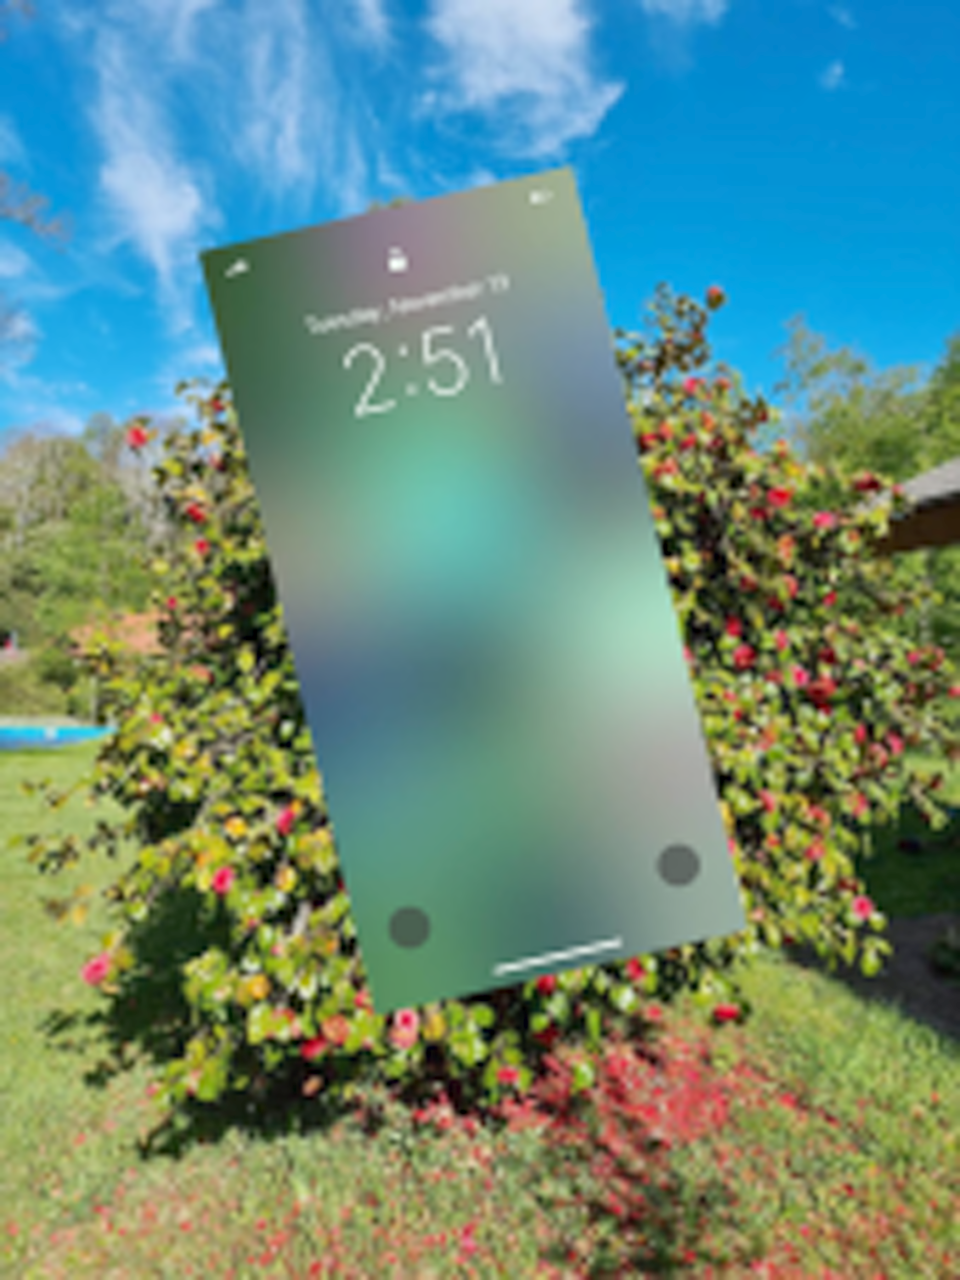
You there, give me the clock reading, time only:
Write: 2:51
